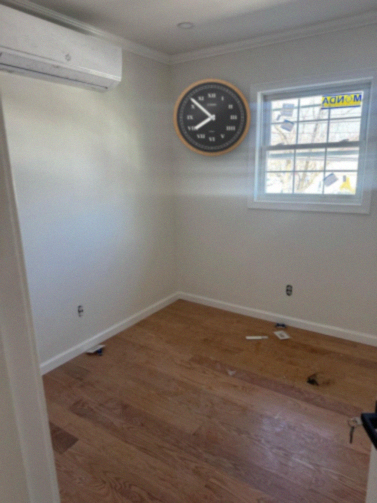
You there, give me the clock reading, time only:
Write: 7:52
